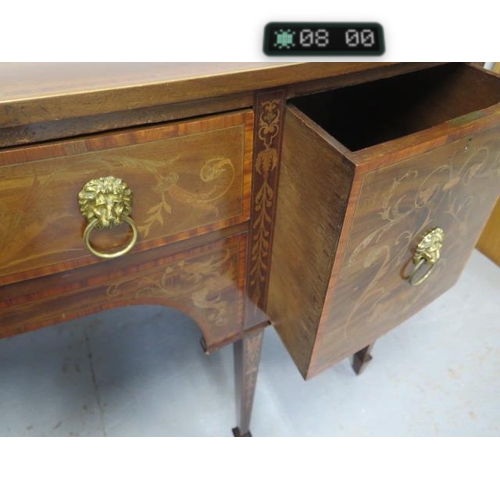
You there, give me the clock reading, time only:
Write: 8:00
